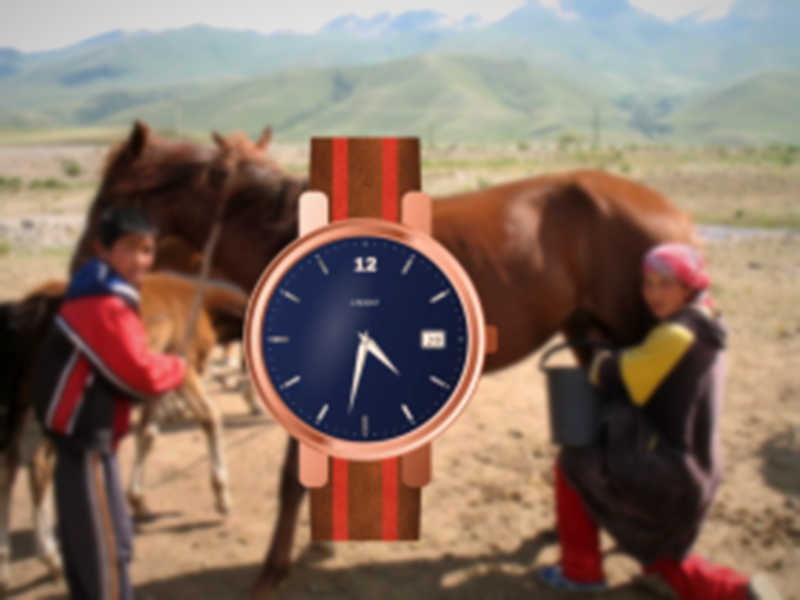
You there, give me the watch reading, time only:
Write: 4:32
